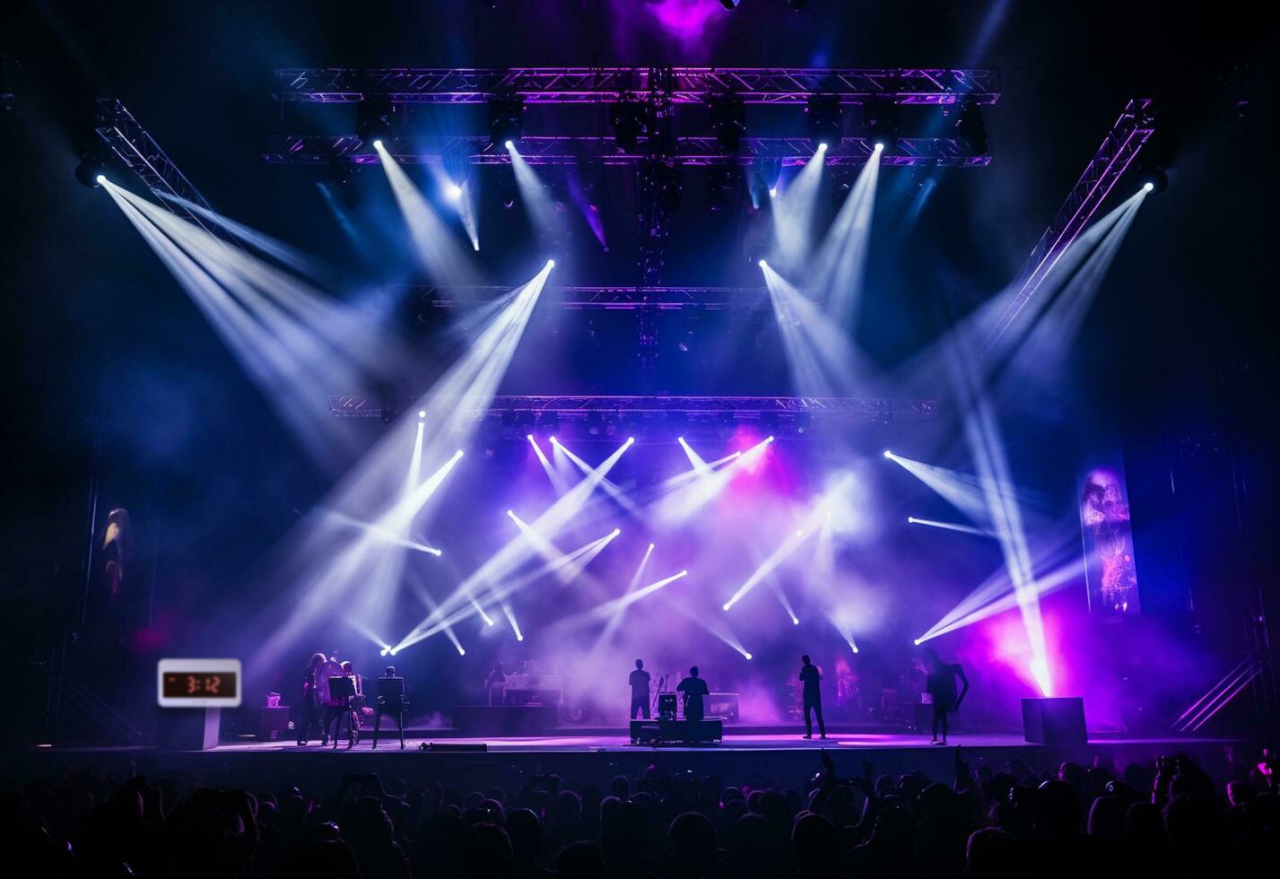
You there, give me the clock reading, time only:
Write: 3:12
